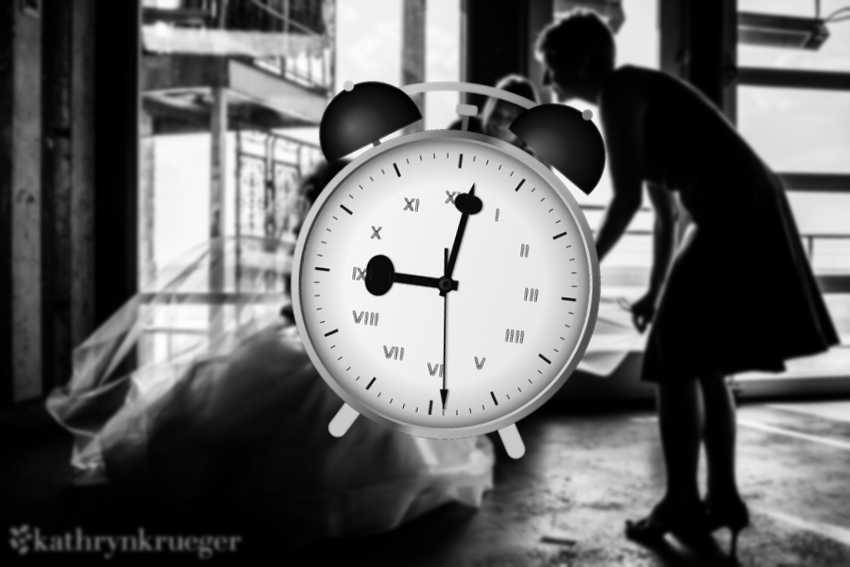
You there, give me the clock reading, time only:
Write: 9:01:29
